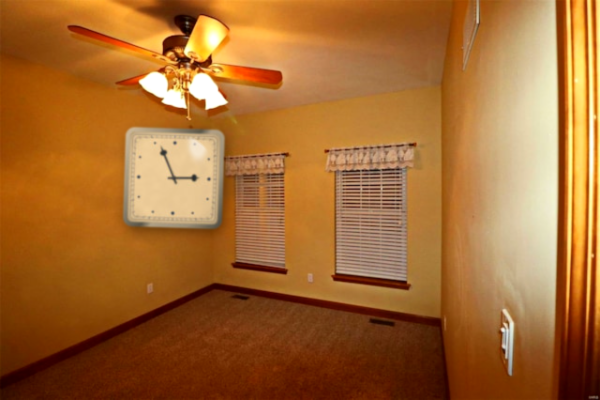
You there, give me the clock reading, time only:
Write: 2:56
